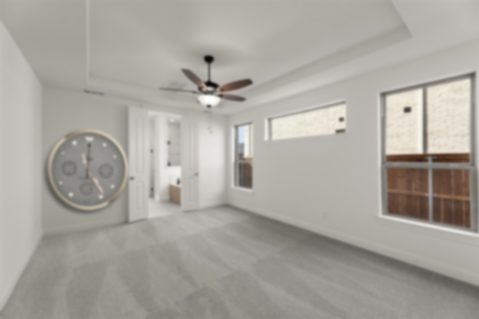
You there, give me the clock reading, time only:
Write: 11:24
